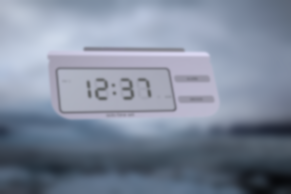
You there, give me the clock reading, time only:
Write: 12:37
